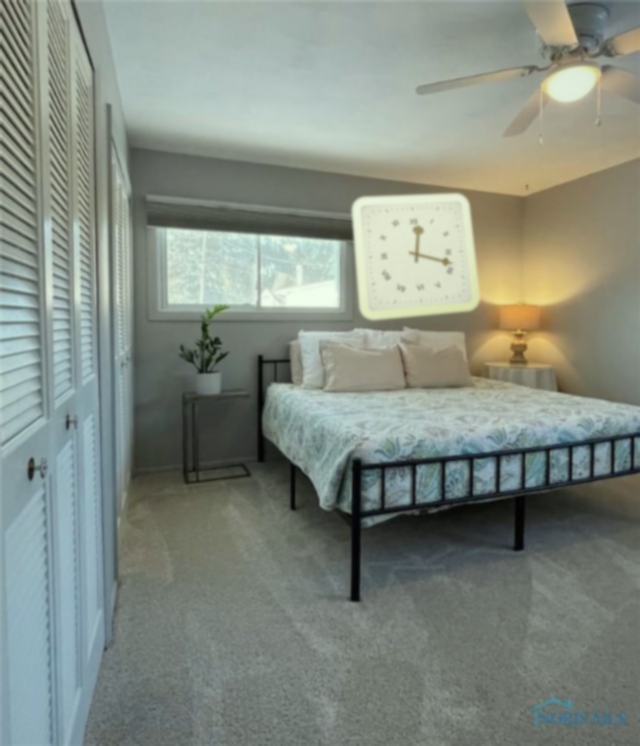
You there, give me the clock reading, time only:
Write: 12:18
